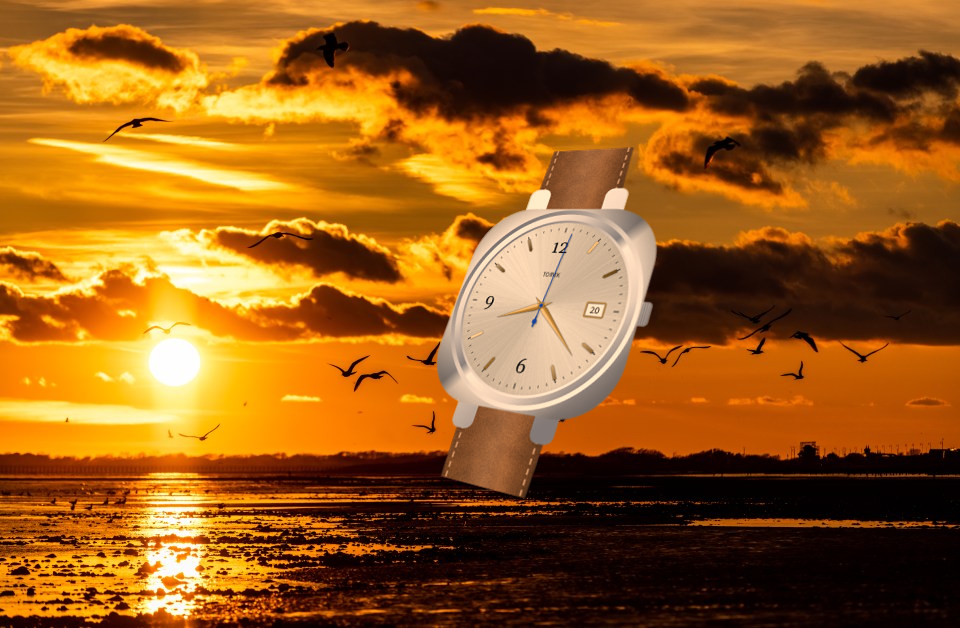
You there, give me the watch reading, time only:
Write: 8:22:01
